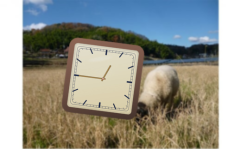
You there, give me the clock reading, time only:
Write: 12:45
